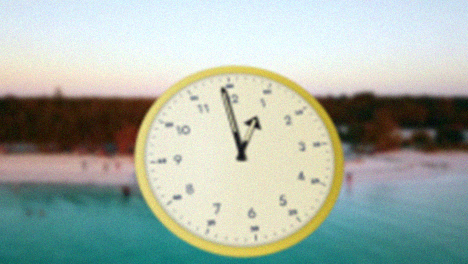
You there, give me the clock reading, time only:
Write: 12:59
